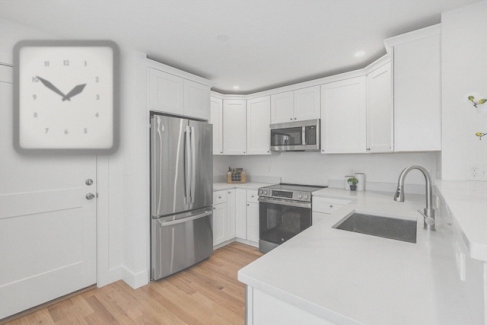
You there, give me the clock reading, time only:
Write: 1:51
